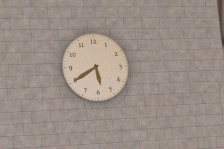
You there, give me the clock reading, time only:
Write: 5:40
